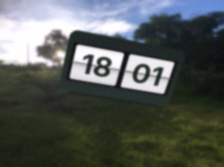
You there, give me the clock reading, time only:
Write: 18:01
